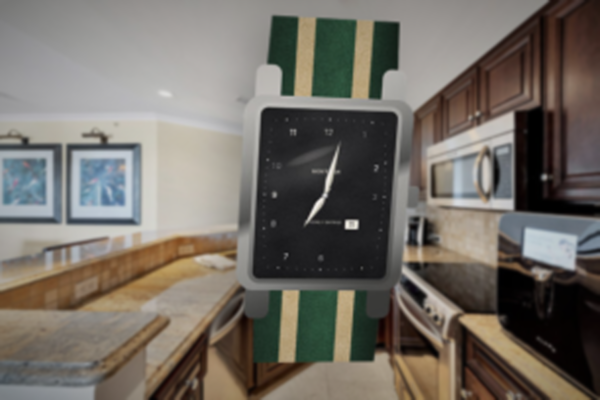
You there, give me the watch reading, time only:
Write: 7:02
